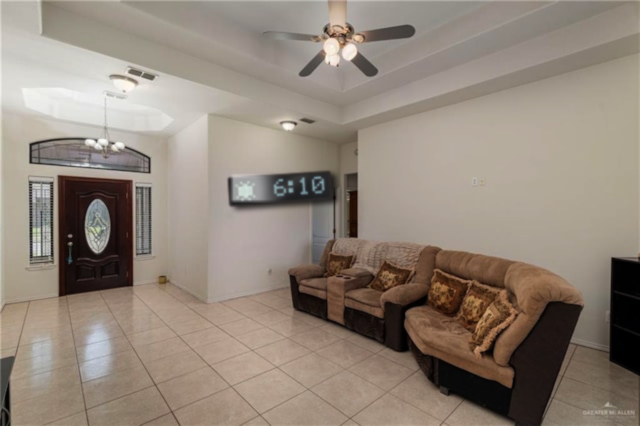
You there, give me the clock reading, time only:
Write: 6:10
